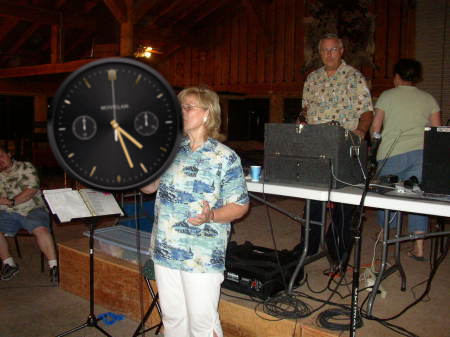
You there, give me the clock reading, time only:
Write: 4:27
